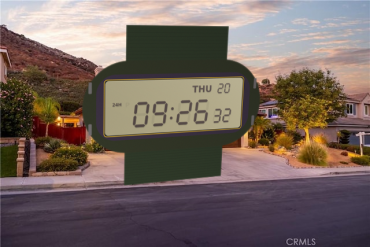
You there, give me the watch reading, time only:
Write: 9:26:32
